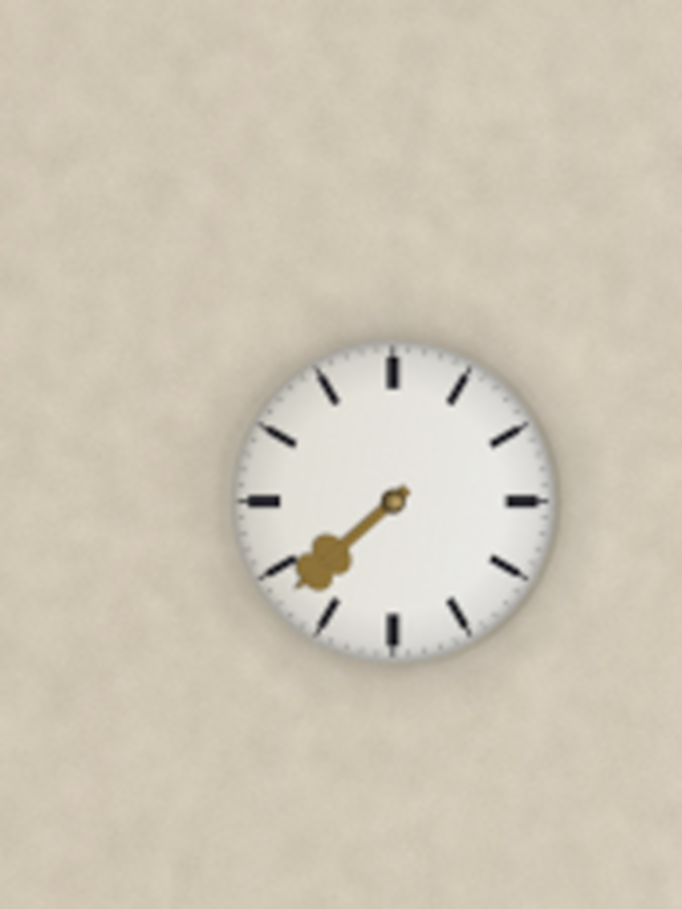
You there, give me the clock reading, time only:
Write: 7:38
